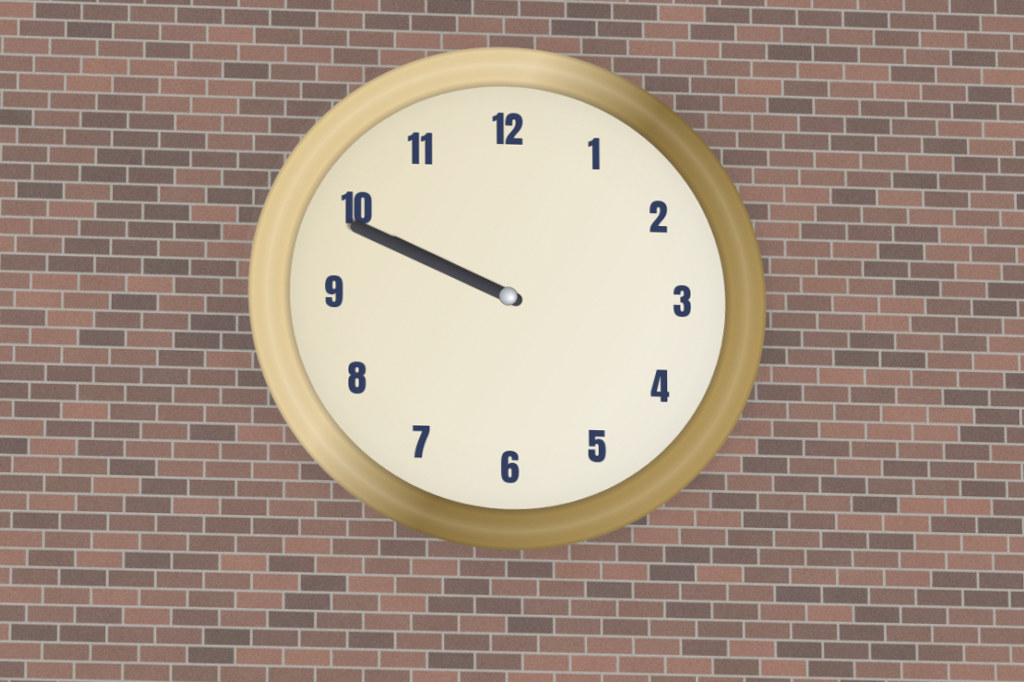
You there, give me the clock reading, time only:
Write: 9:49
